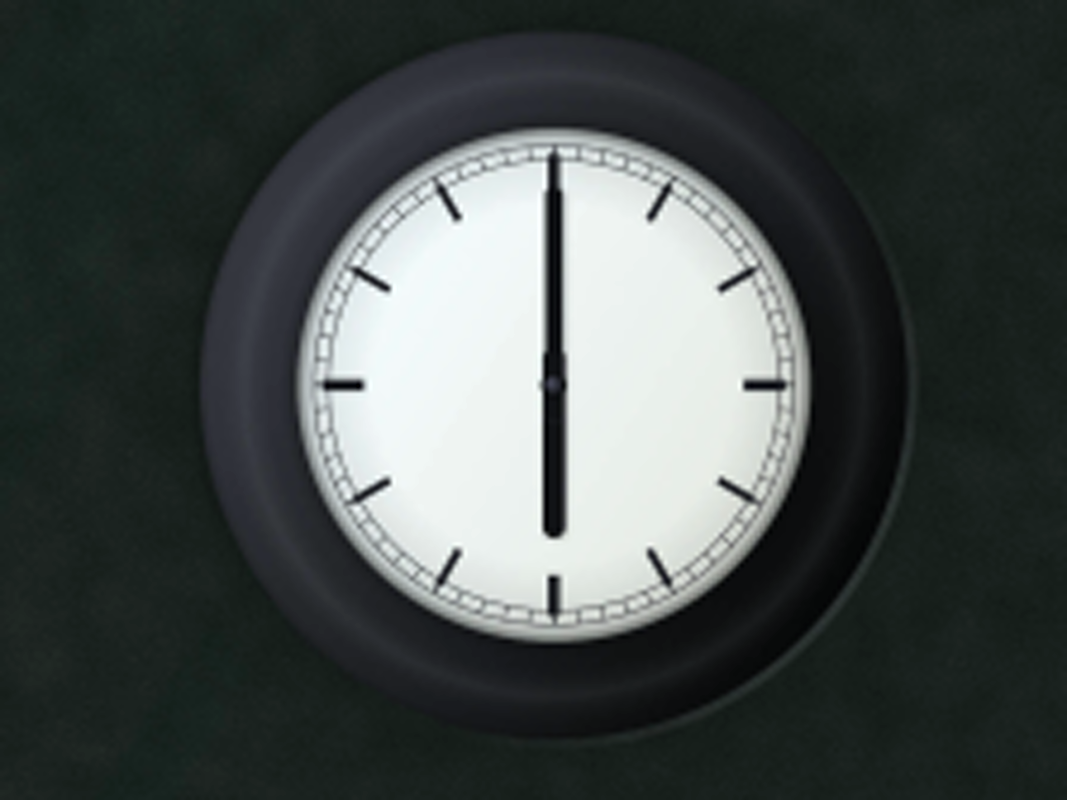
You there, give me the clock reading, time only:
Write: 6:00
